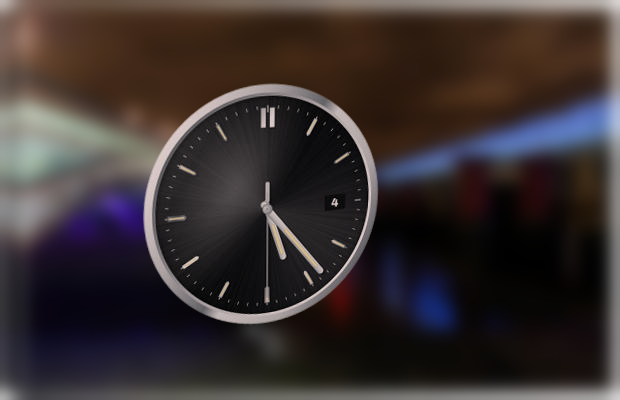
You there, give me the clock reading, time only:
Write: 5:23:30
